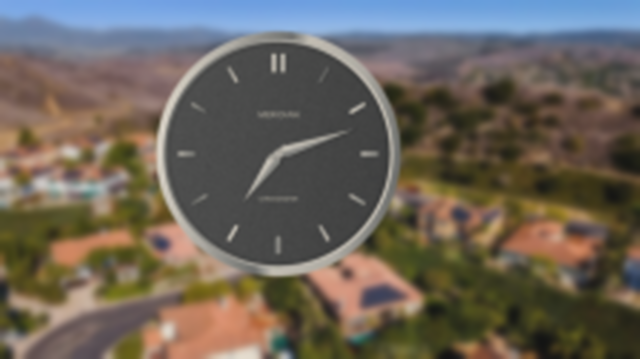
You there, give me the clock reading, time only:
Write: 7:12
